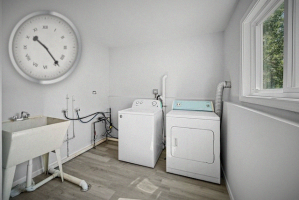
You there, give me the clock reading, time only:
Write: 10:24
